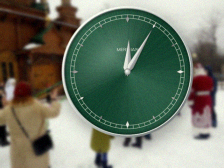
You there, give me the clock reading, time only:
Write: 12:05
